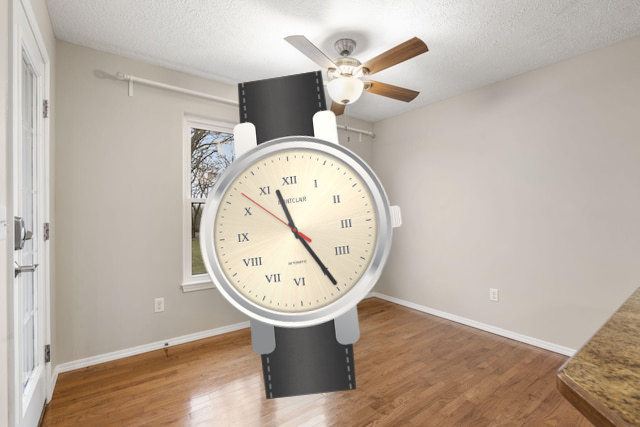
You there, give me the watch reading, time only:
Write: 11:24:52
